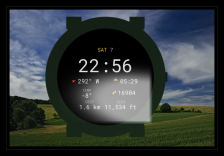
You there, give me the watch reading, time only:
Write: 22:56
